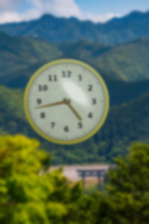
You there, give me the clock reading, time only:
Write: 4:43
